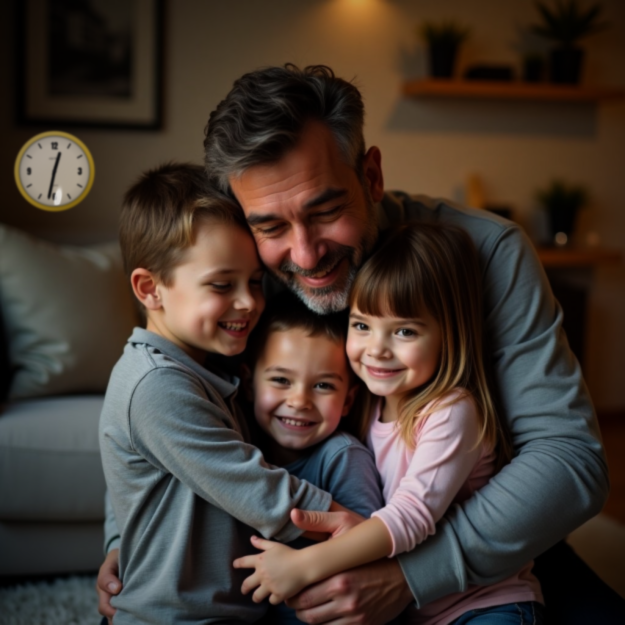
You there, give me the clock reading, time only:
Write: 12:32
